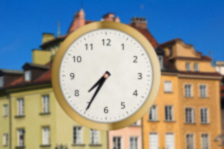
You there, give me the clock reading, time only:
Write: 7:35
